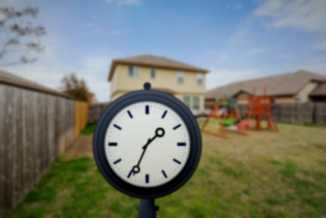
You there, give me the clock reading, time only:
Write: 1:34
